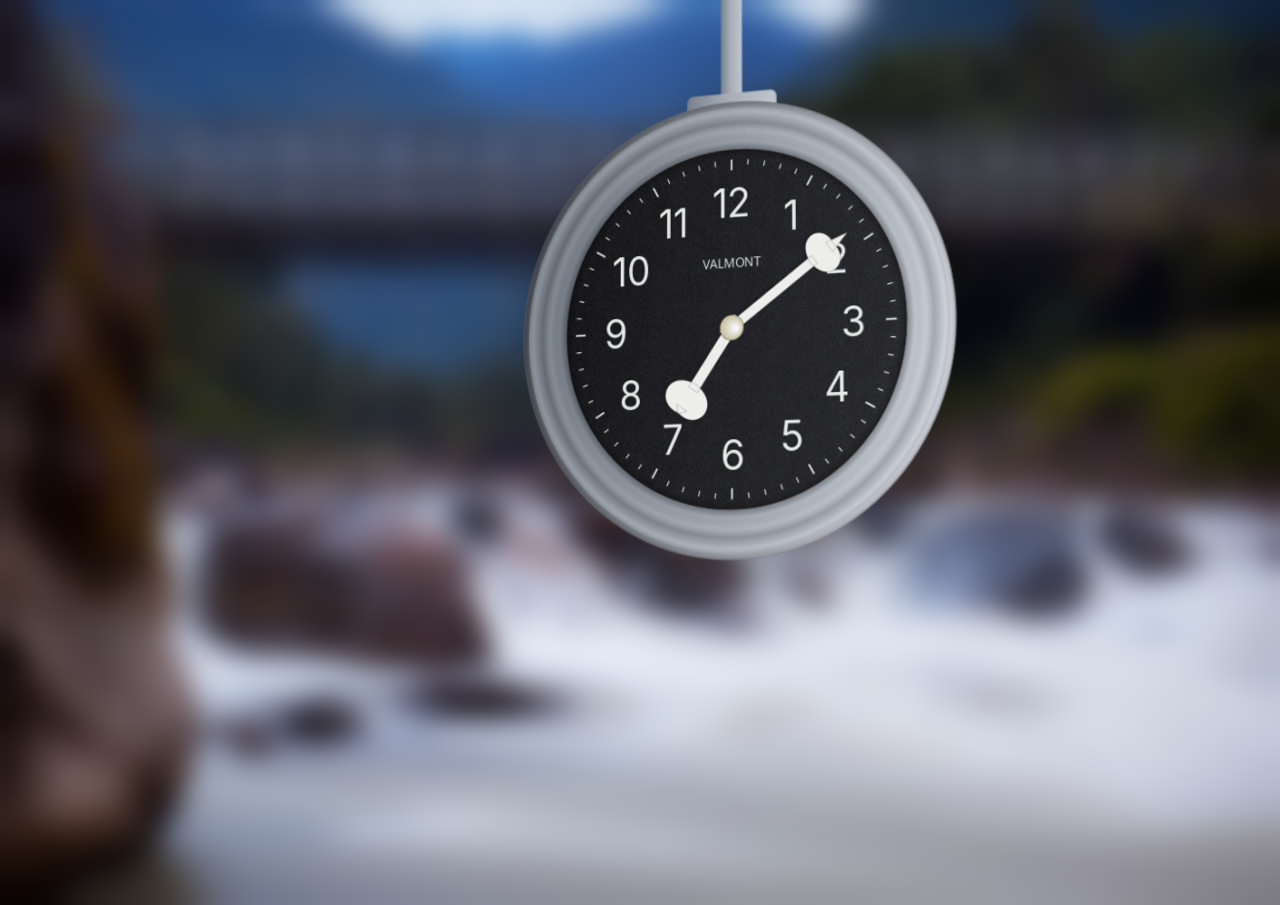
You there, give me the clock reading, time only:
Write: 7:09
